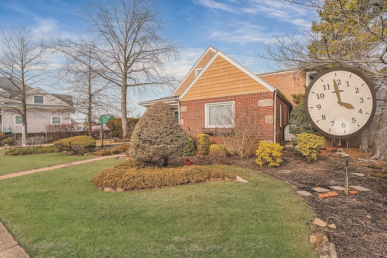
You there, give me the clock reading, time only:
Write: 3:59
